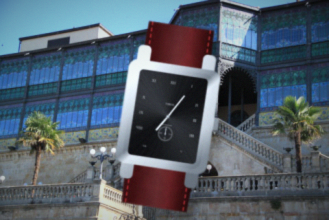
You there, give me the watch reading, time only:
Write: 7:05
